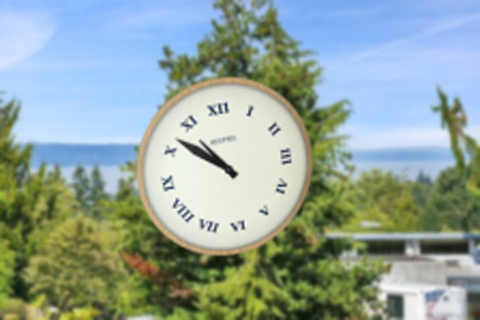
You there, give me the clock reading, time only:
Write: 10:52
